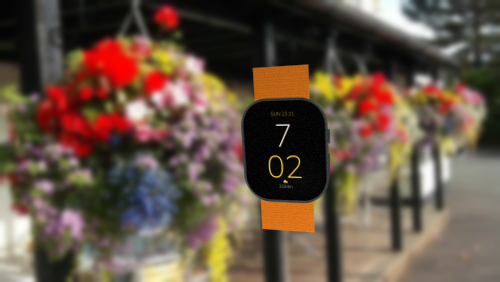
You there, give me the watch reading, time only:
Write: 7:02
